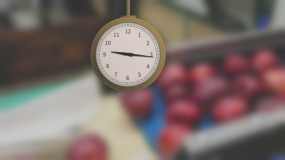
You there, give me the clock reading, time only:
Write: 9:16
